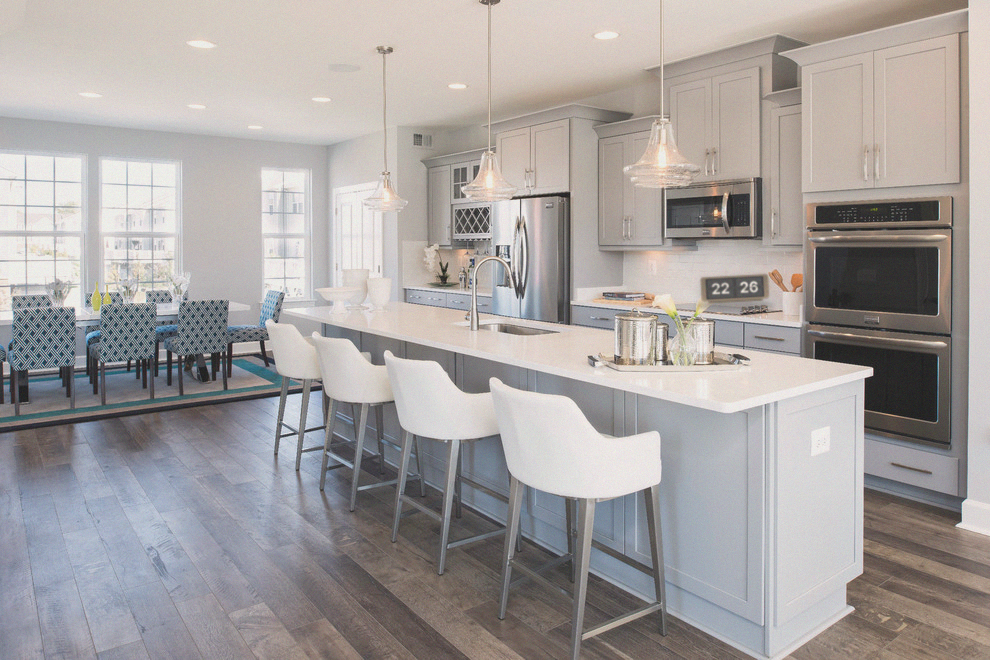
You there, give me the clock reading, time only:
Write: 22:26
